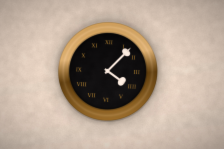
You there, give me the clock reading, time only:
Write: 4:07
